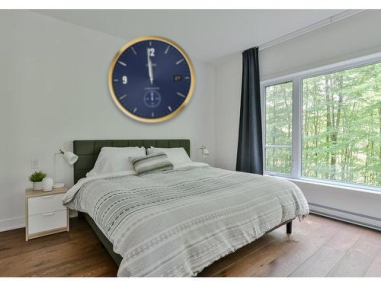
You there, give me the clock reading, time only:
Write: 11:59
